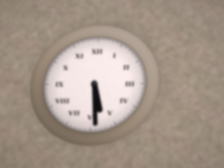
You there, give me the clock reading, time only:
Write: 5:29
